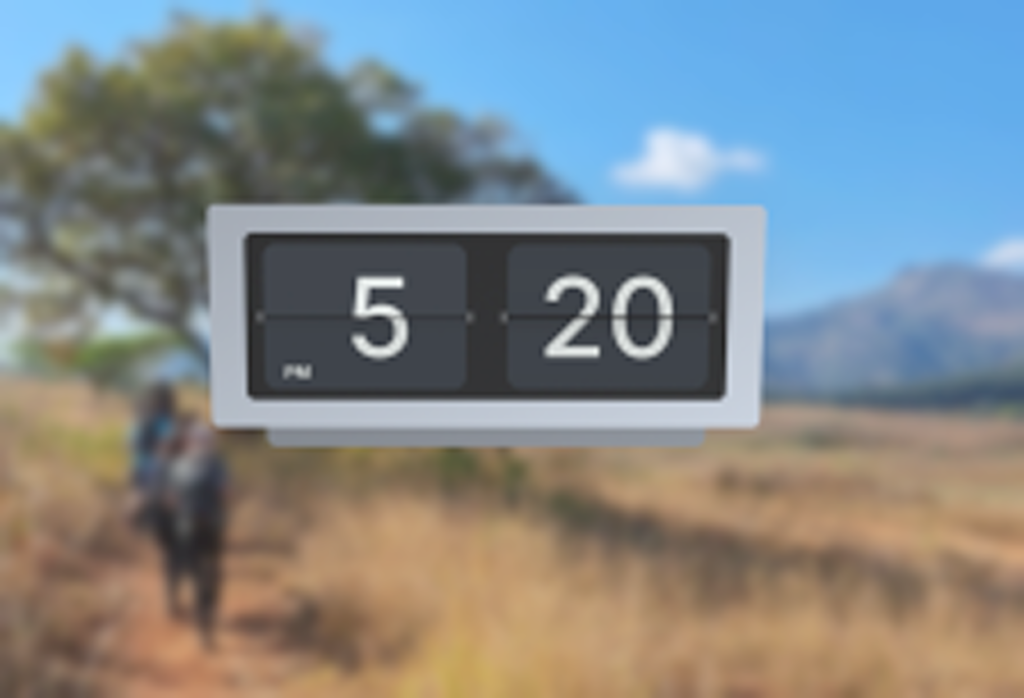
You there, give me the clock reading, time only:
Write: 5:20
